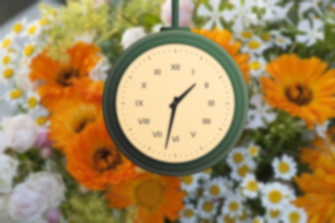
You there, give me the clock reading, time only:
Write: 1:32
